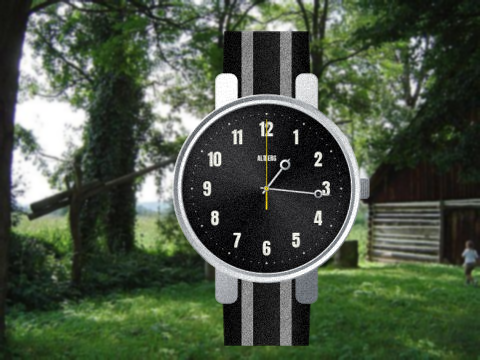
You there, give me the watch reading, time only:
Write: 1:16:00
